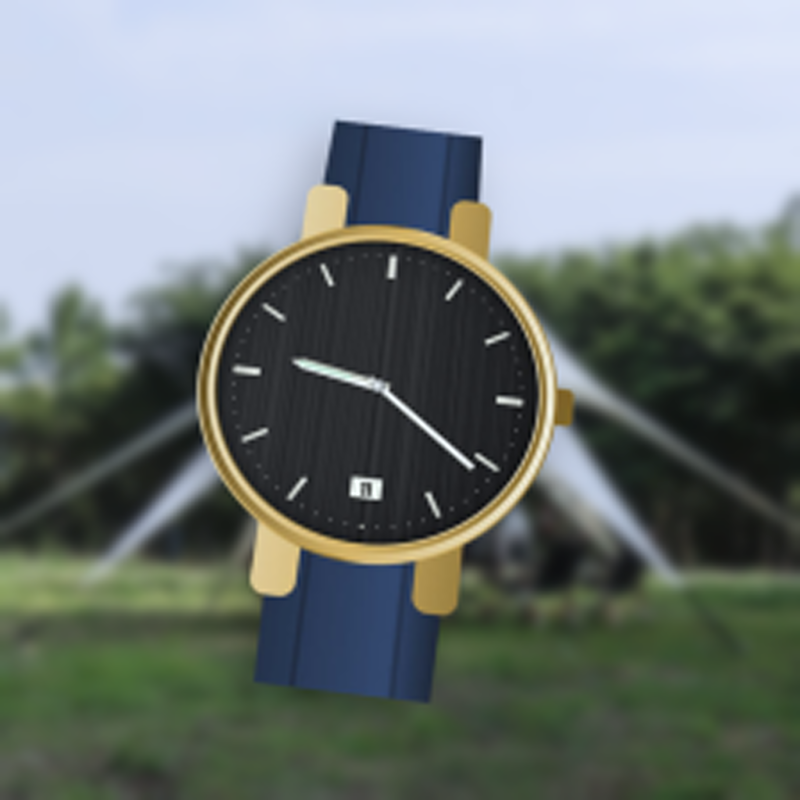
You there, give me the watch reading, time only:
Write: 9:21
